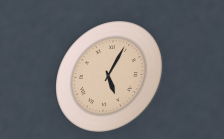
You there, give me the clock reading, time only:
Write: 5:04
